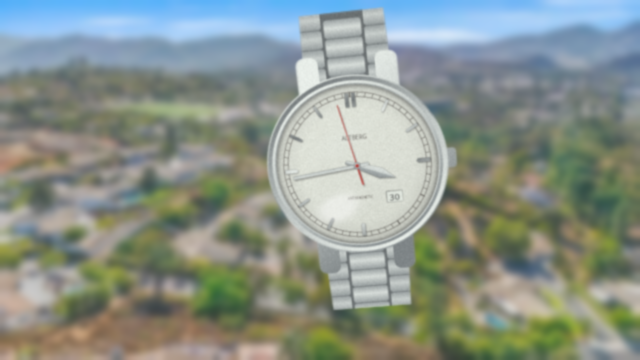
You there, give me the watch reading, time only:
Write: 3:43:58
